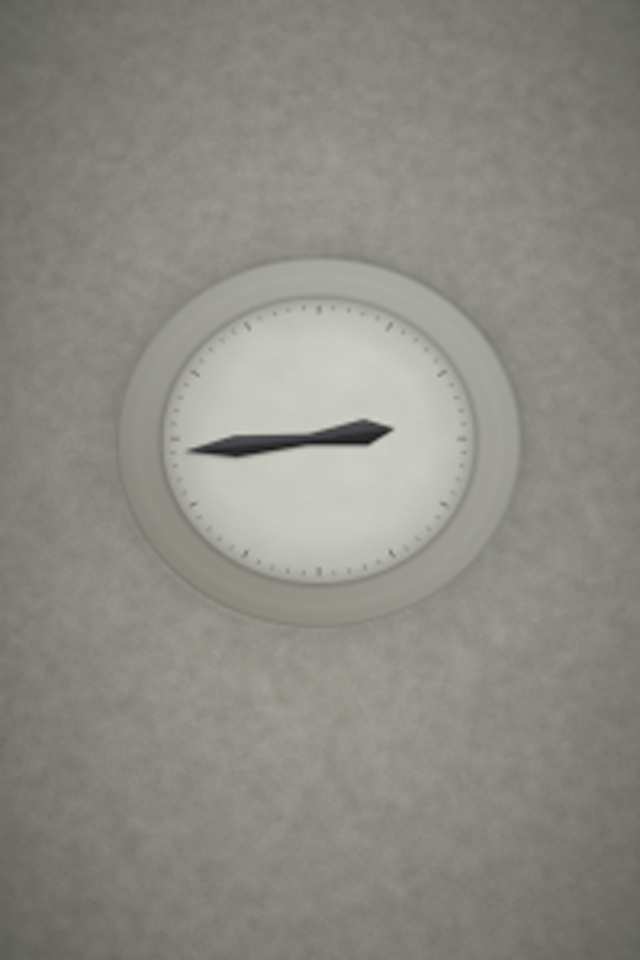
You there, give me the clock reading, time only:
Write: 2:44
